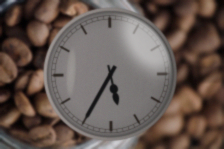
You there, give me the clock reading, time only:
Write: 5:35
